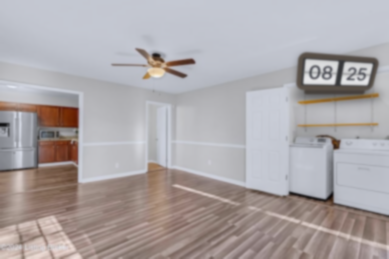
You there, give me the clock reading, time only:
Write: 8:25
